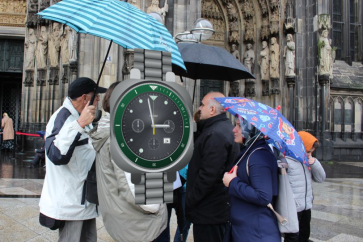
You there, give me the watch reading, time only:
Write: 2:58
